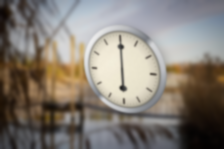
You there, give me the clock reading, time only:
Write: 6:00
